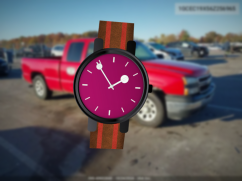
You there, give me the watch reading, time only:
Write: 1:54
